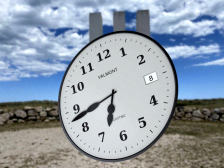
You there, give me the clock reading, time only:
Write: 6:43
